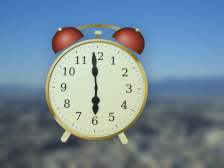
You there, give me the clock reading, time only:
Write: 5:59
